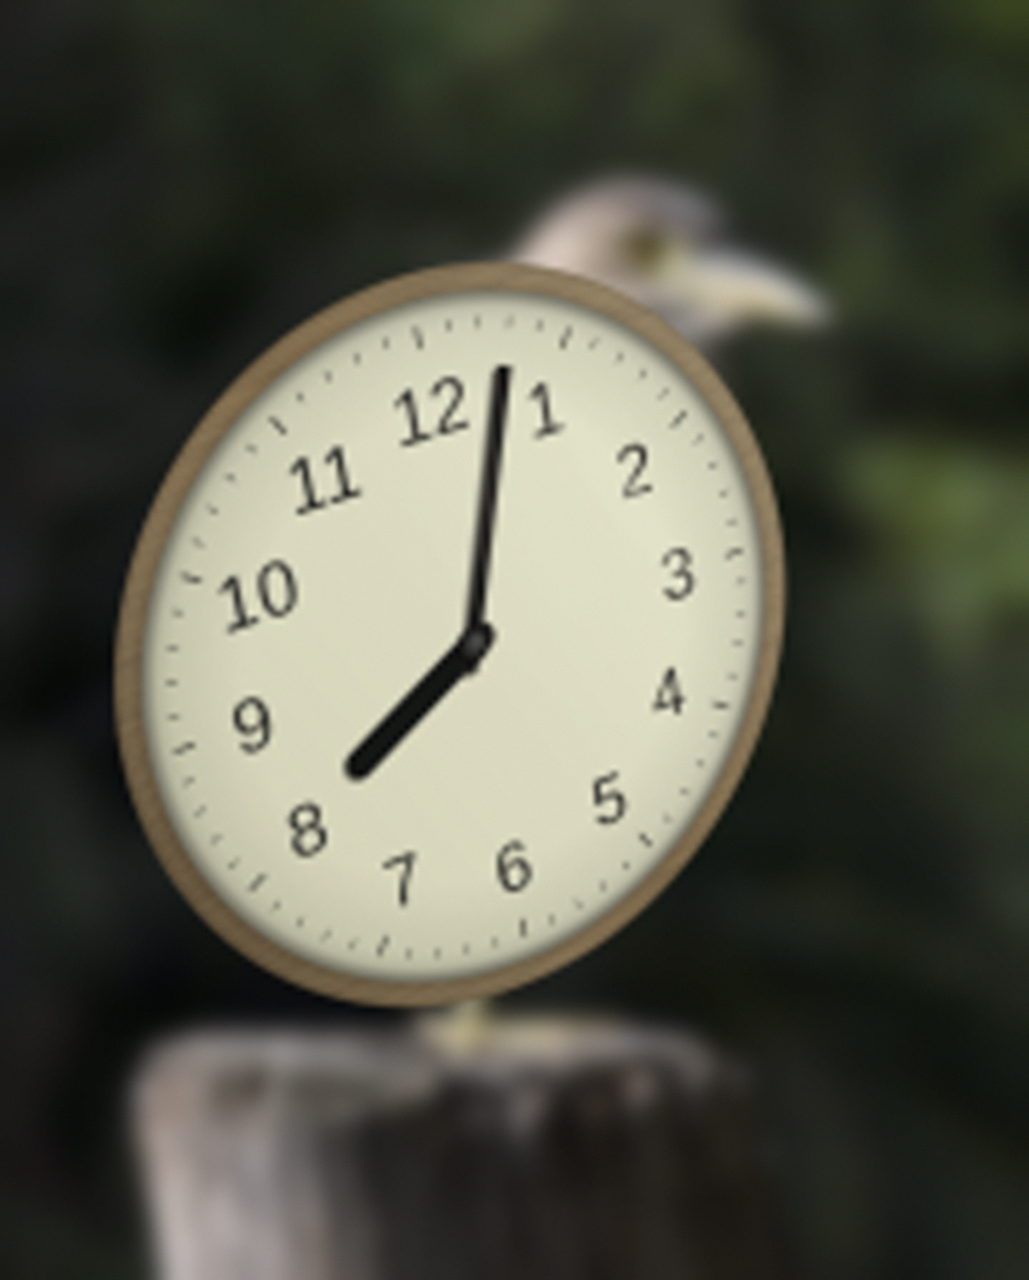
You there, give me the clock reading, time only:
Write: 8:03
